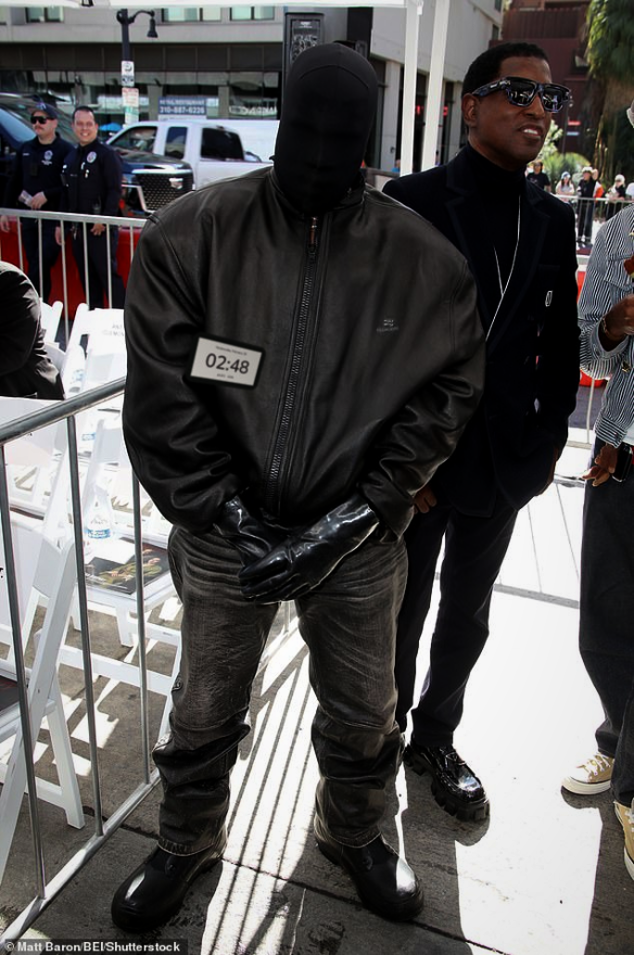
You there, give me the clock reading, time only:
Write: 2:48
